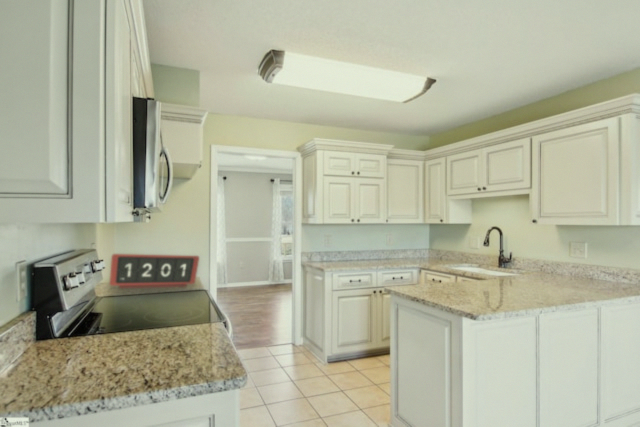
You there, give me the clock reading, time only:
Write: 12:01
